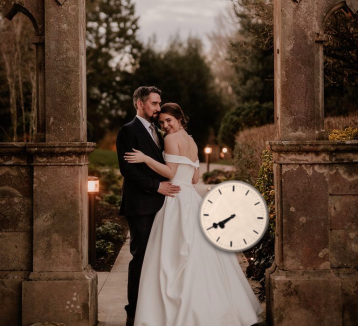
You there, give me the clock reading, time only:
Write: 7:40
